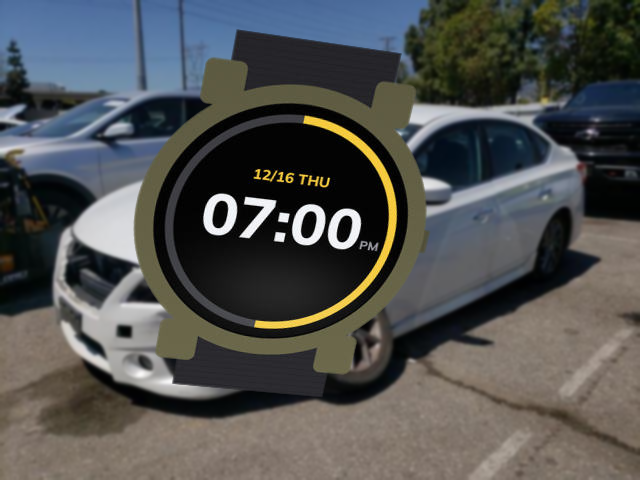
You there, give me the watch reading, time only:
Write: 7:00
